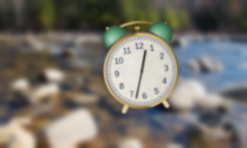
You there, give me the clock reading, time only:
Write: 12:33
